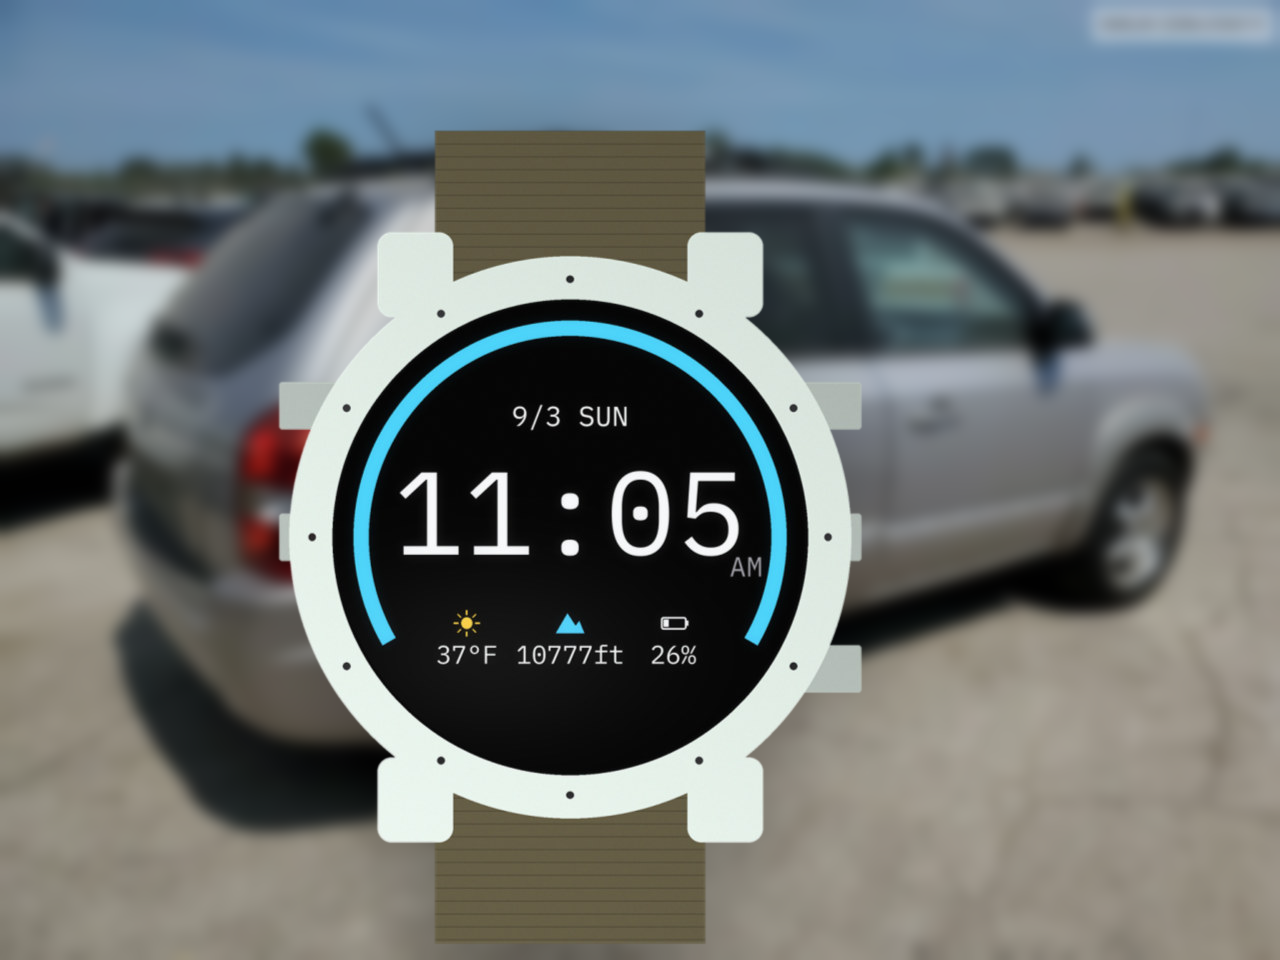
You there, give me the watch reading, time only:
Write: 11:05
